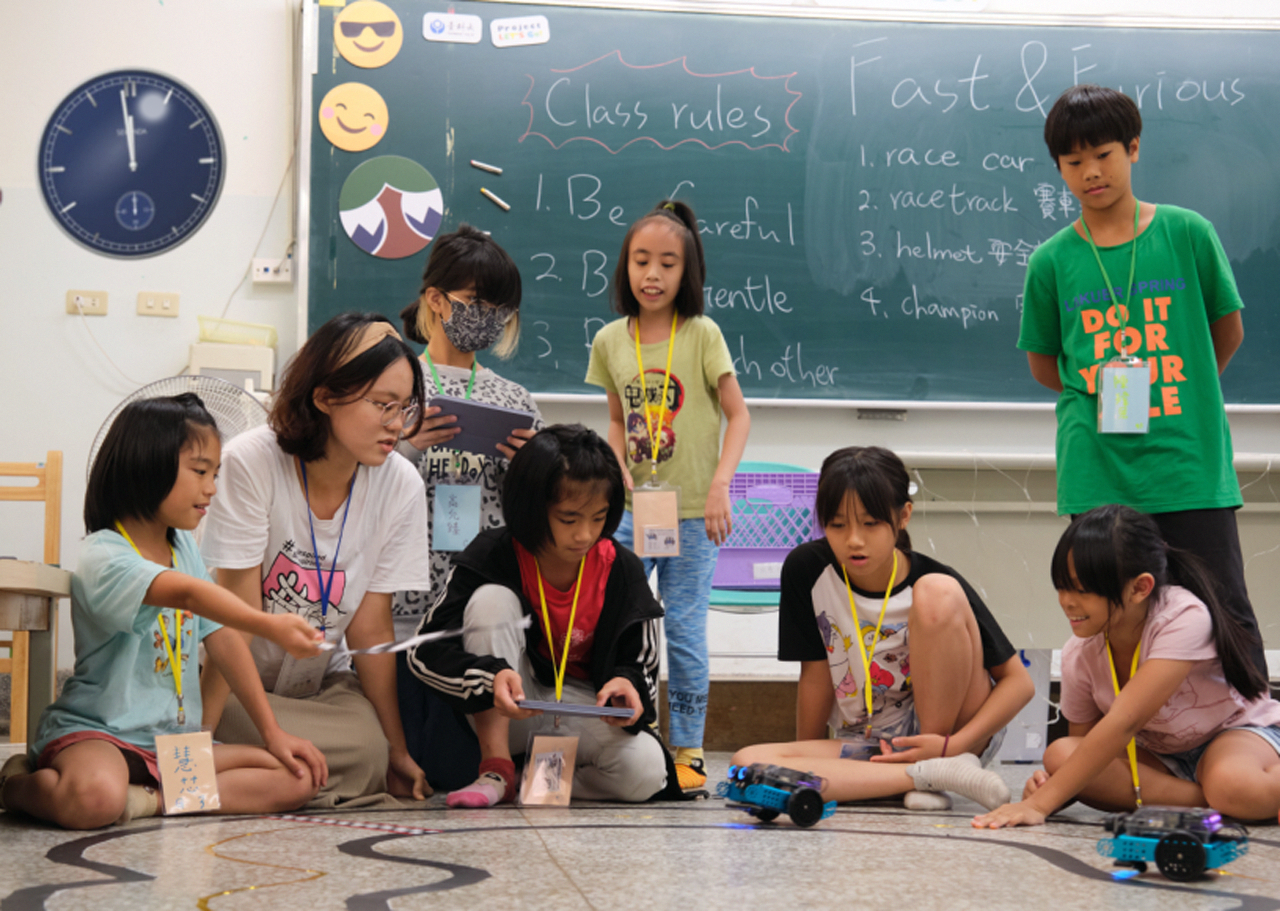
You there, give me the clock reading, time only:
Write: 11:59
